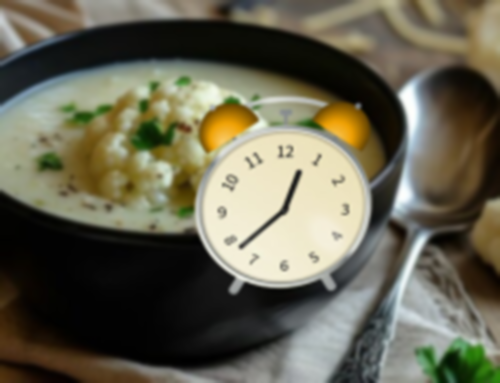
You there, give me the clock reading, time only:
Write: 12:38
